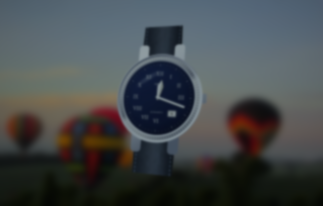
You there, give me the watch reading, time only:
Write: 12:18
